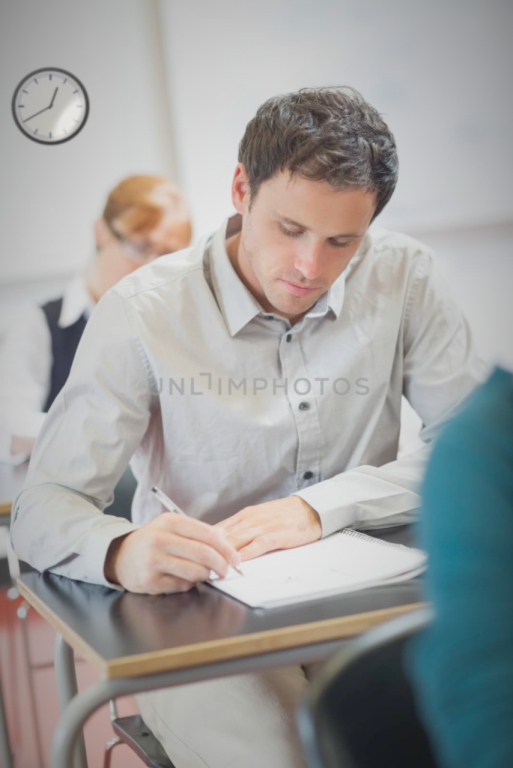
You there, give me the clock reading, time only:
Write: 12:40
